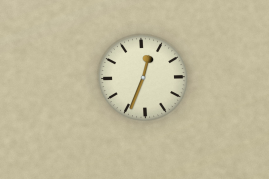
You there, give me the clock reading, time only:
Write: 12:34
